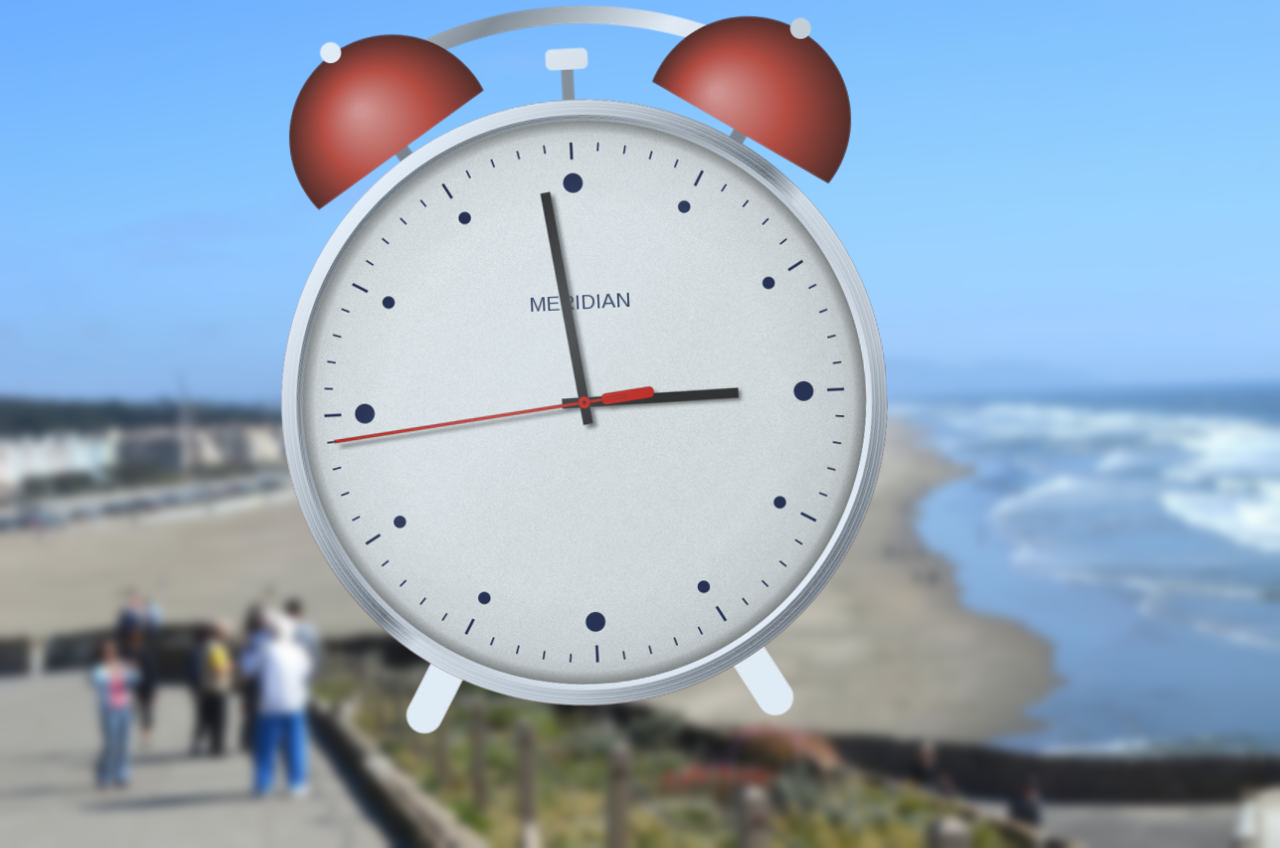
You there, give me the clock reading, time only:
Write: 2:58:44
